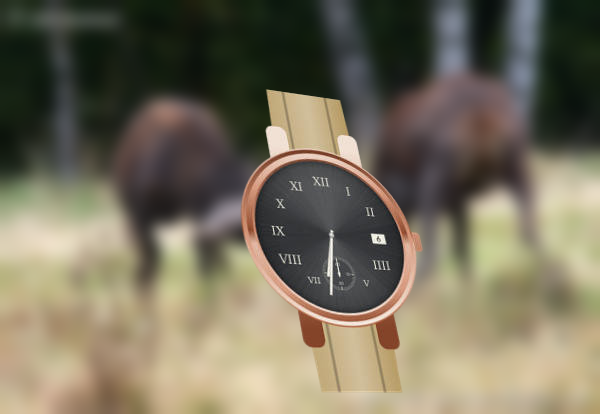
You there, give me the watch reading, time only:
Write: 6:32
